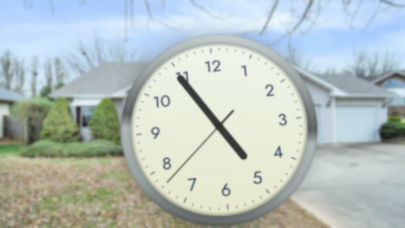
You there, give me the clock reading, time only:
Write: 4:54:38
